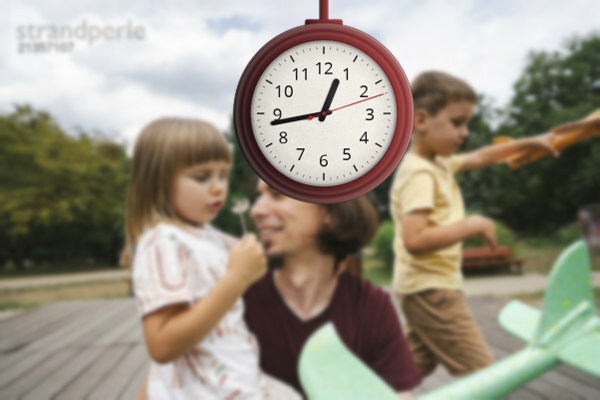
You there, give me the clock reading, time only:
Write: 12:43:12
